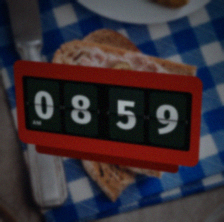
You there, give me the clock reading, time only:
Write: 8:59
